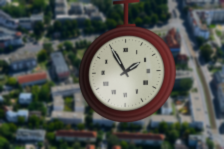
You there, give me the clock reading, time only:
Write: 1:55
